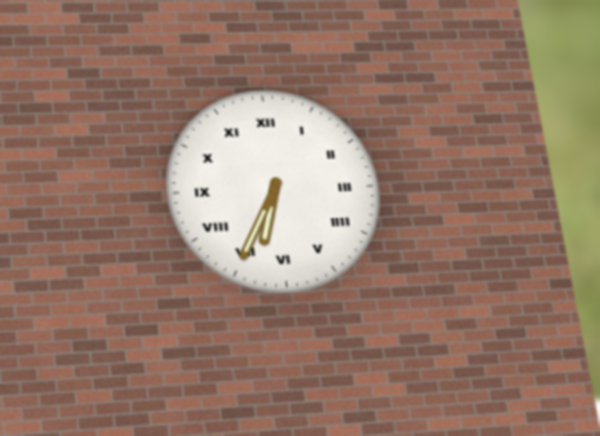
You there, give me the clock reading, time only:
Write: 6:35
